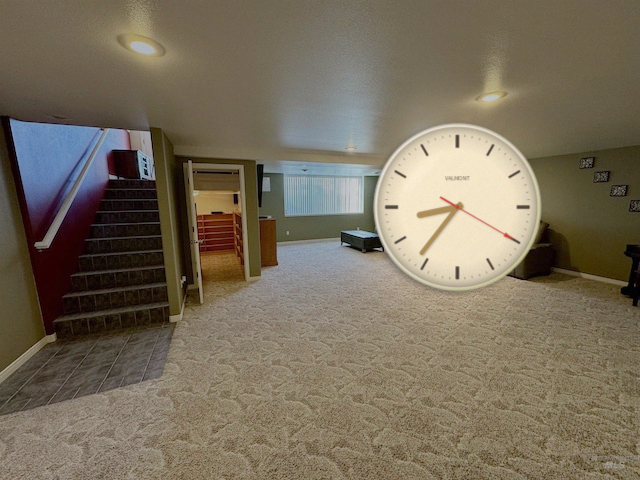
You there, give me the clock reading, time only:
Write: 8:36:20
